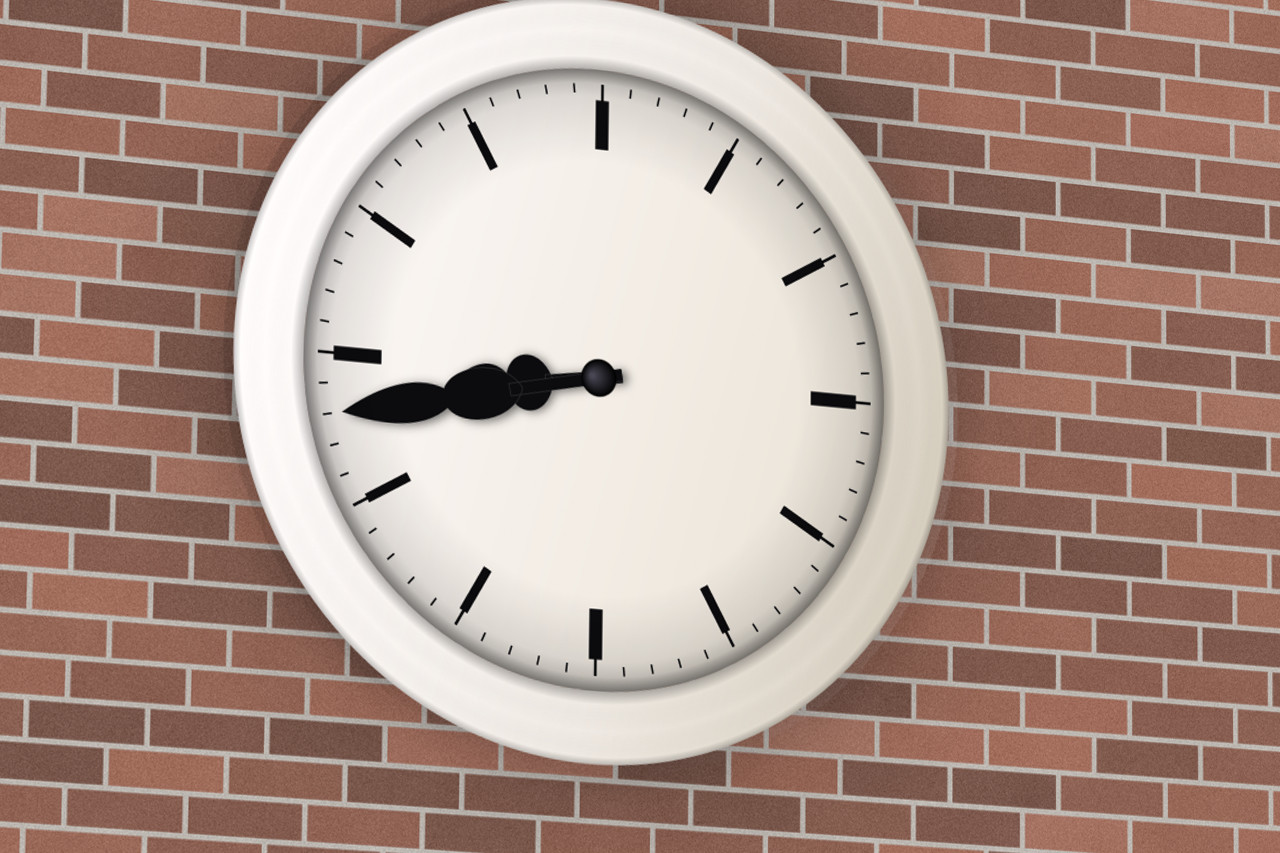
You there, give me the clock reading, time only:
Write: 8:43
